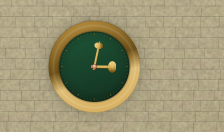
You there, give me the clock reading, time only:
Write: 3:02
